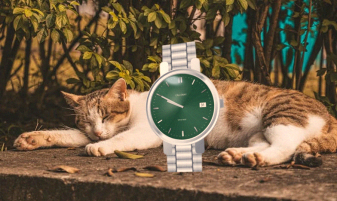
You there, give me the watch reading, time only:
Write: 9:50
